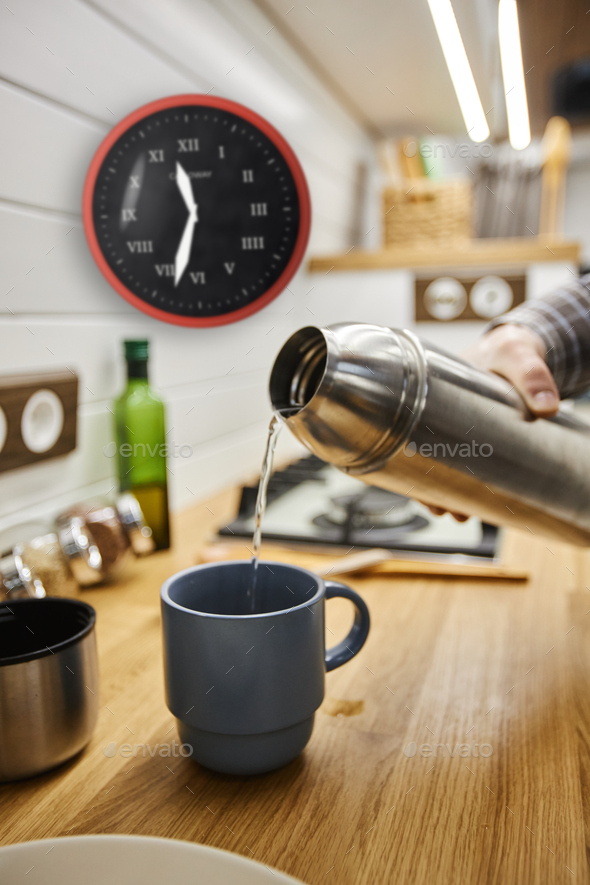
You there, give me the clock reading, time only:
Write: 11:33
